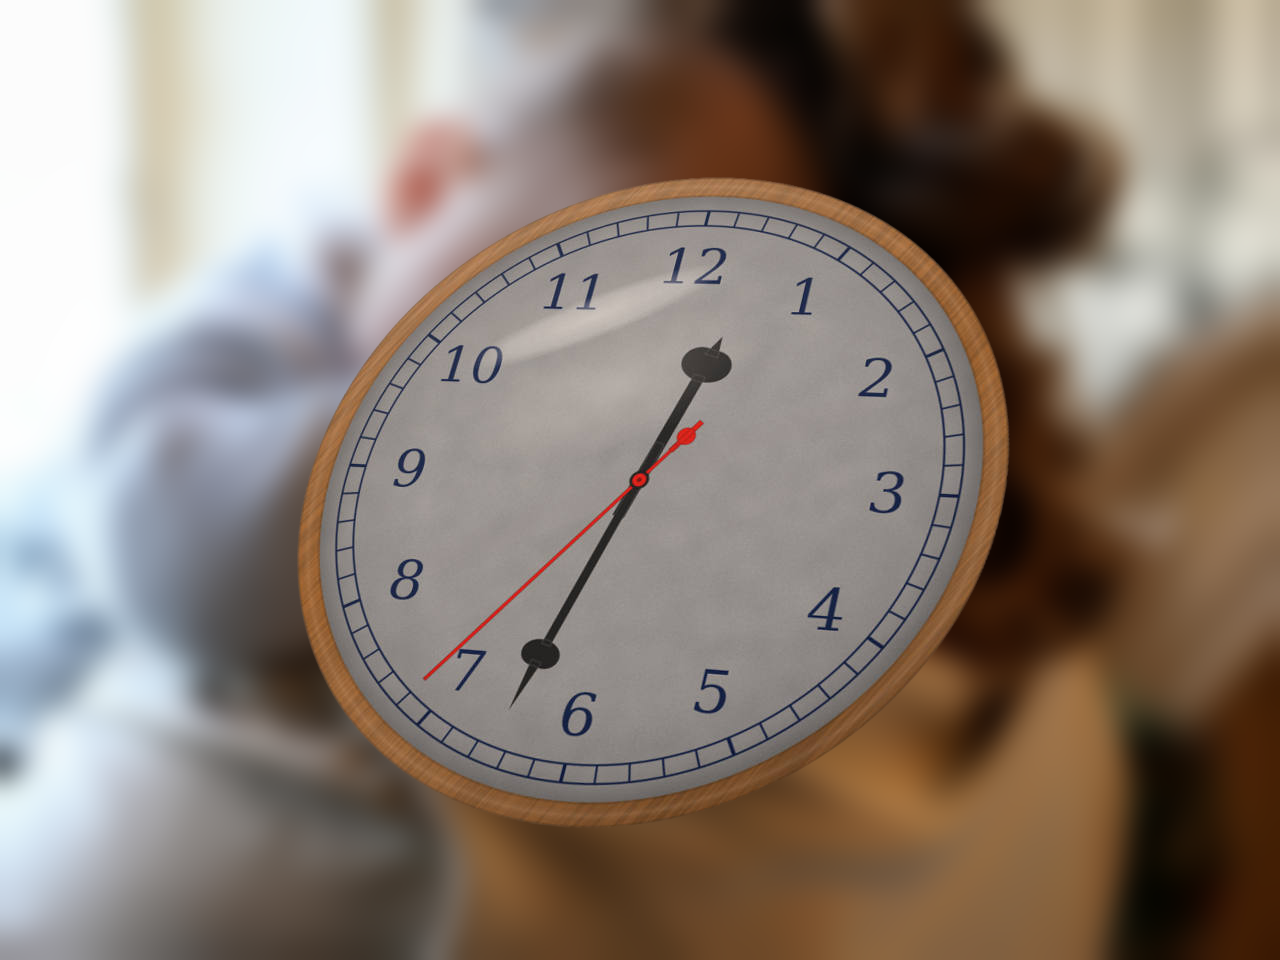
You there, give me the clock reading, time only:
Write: 12:32:36
